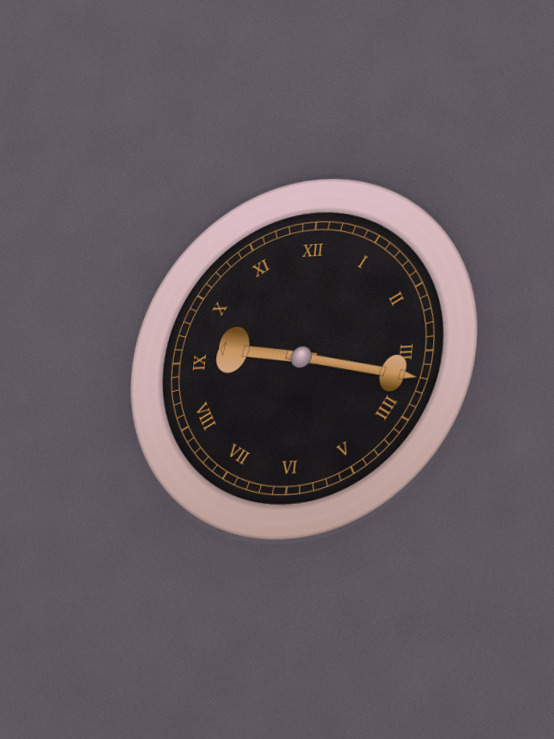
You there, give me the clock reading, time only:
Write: 9:17
